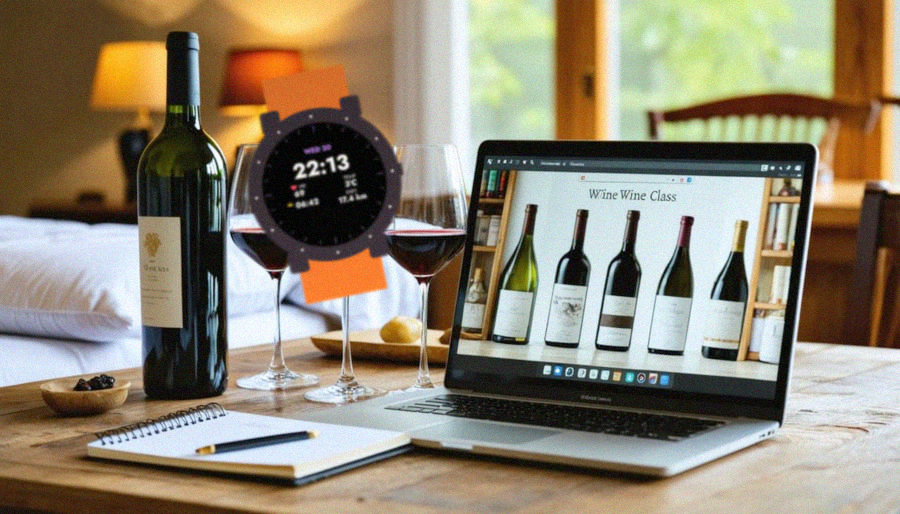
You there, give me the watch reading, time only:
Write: 22:13
